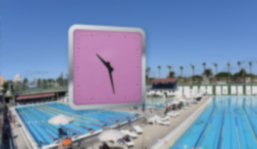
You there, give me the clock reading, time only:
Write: 10:28
